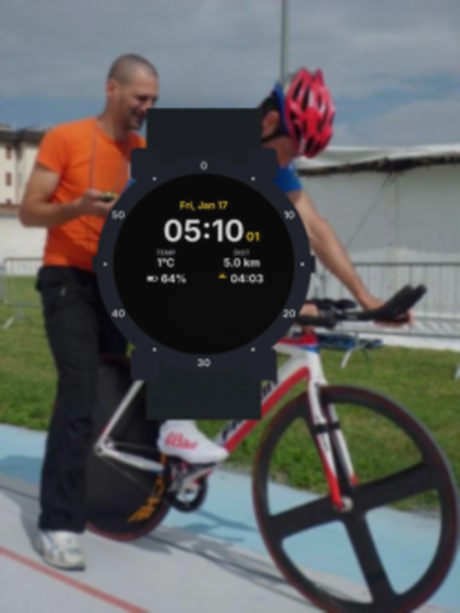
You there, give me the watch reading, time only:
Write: 5:10
